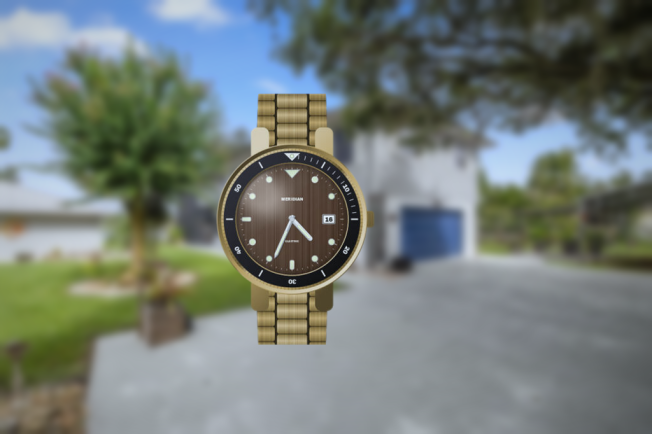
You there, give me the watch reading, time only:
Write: 4:34
